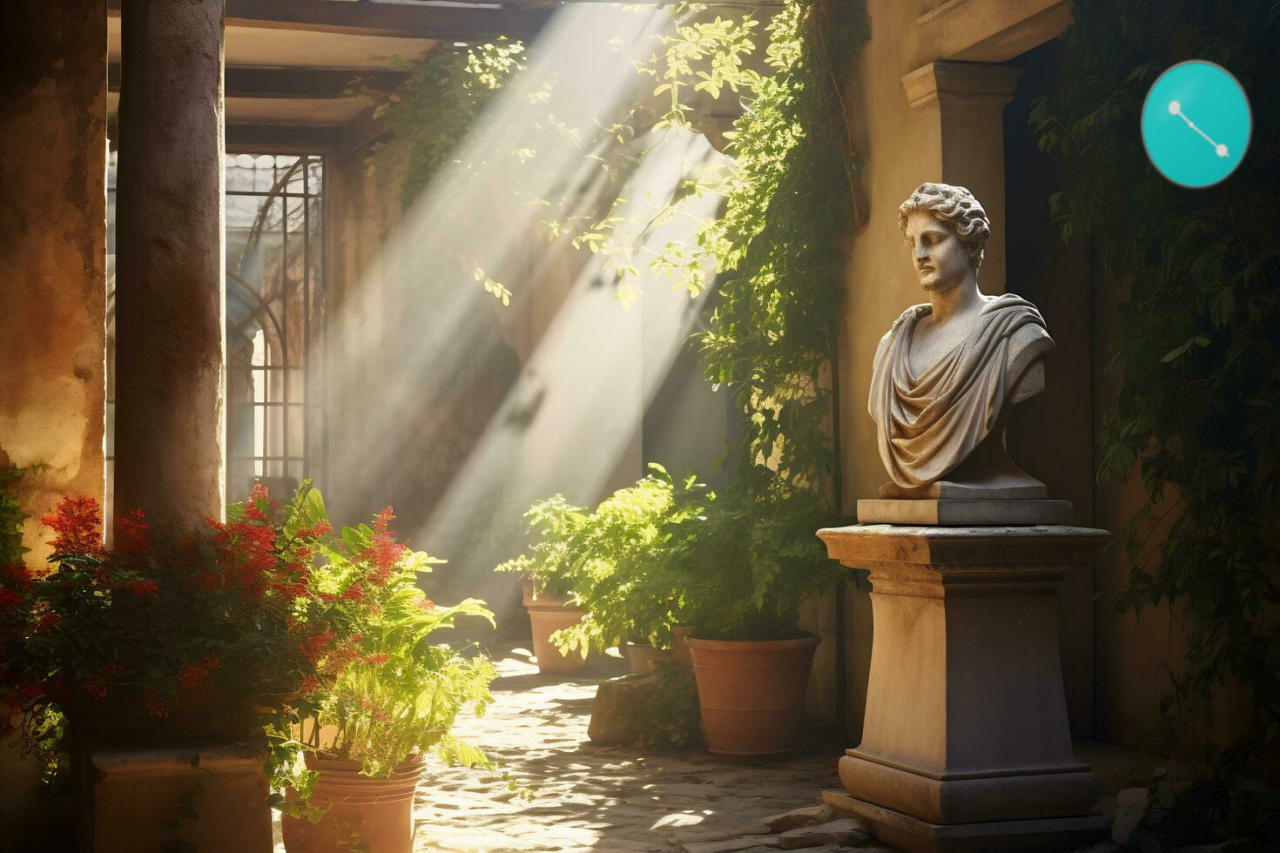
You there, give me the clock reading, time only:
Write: 10:21
